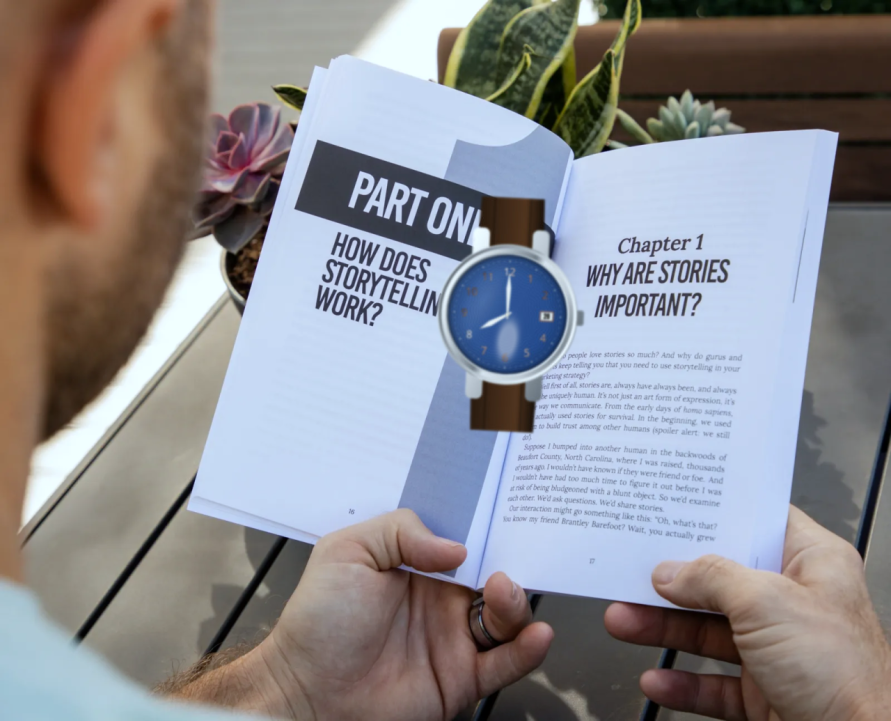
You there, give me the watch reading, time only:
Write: 8:00
